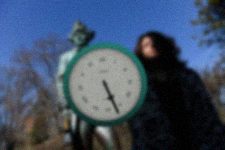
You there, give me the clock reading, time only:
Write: 5:27
